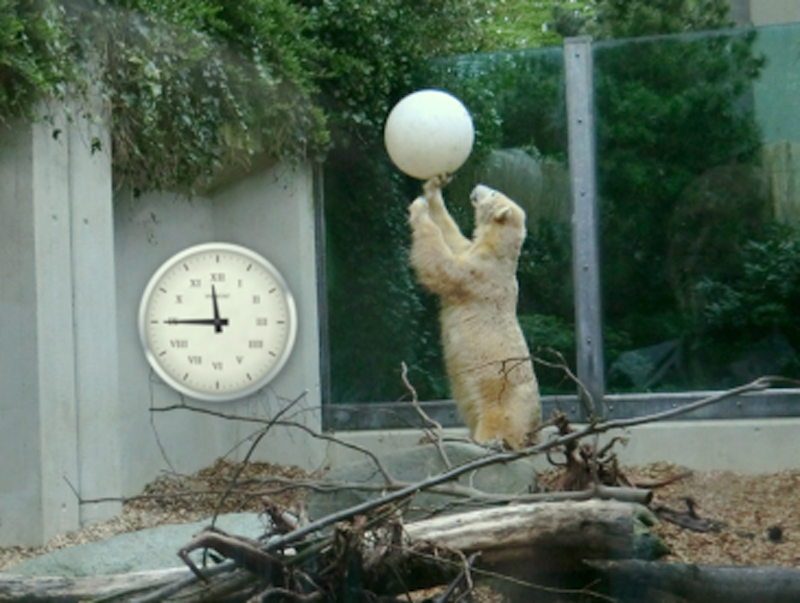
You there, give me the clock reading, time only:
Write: 11:45
